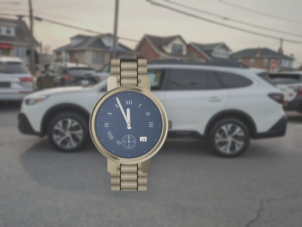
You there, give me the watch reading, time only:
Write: 11:56
